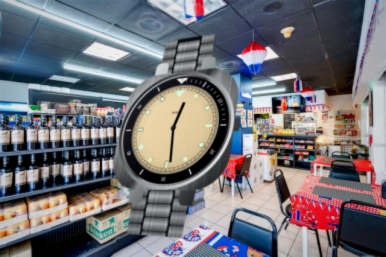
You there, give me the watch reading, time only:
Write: 12:29
